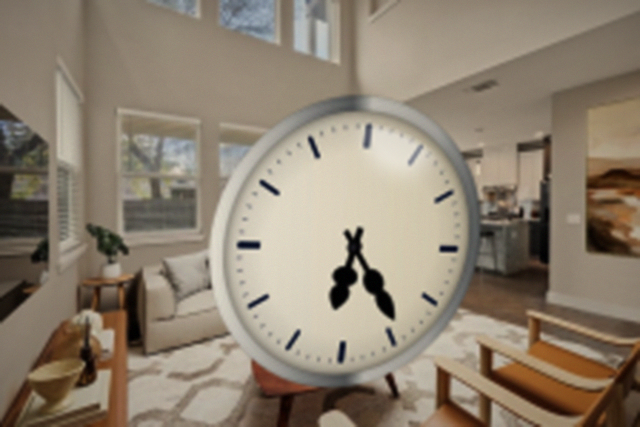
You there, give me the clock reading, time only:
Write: 6:24
